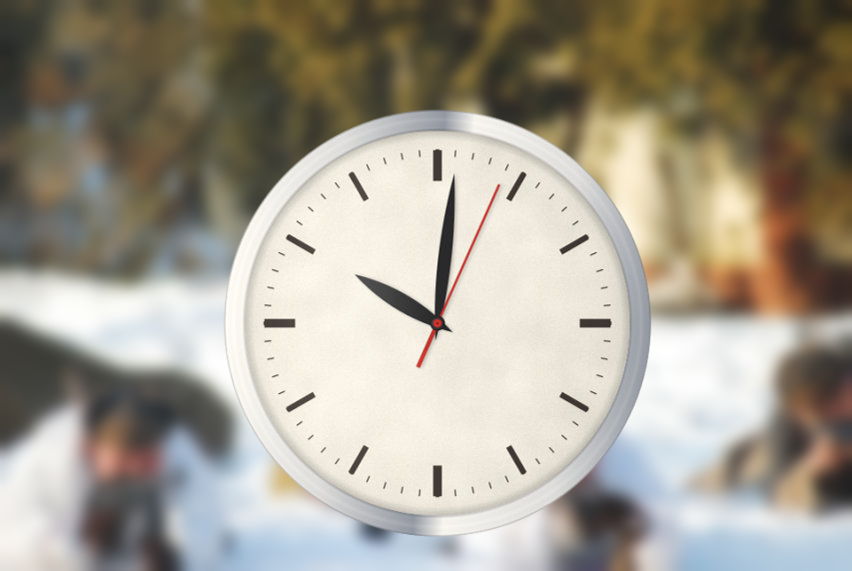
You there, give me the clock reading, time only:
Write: 10:01:04
